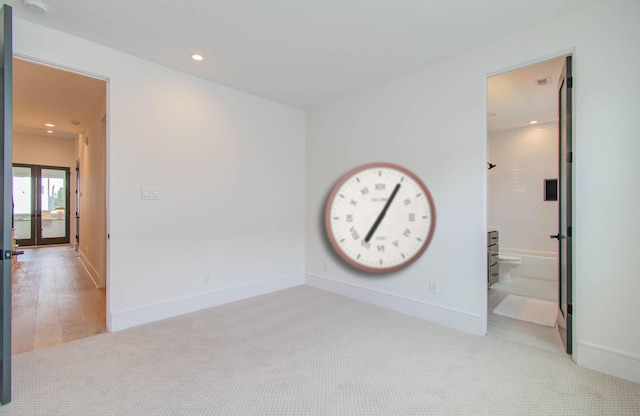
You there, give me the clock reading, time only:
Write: 7:05
